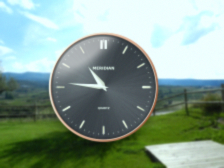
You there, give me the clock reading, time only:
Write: 10:46
